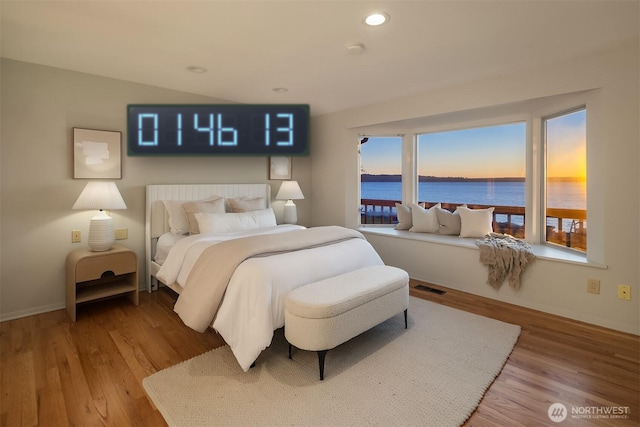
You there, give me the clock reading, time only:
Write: 1:46:13
